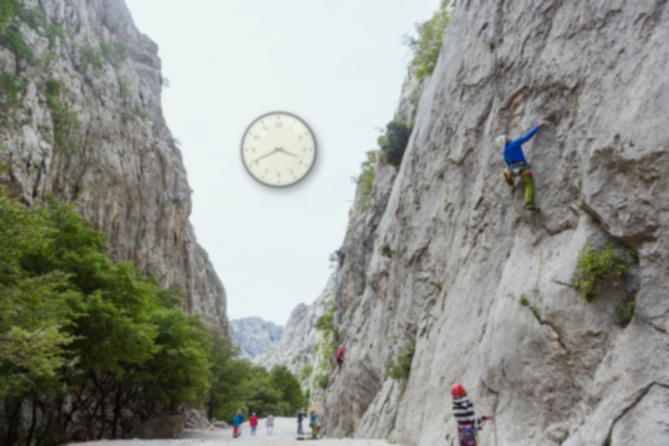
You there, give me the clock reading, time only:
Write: 3:41
